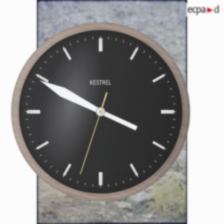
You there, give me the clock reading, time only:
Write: 3:49:33
